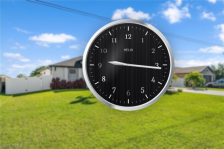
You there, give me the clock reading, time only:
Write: 9:16
